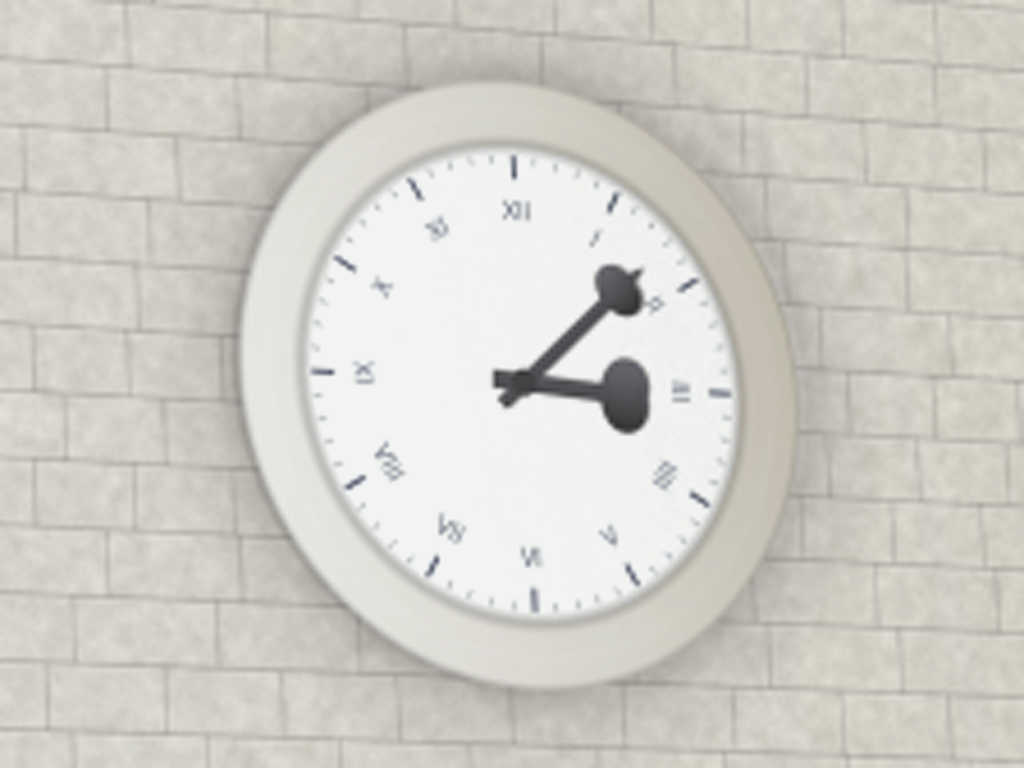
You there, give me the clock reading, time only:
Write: 3:08
